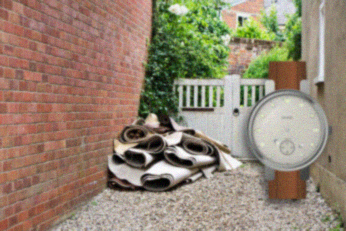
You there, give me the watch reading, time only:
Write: 7:23
